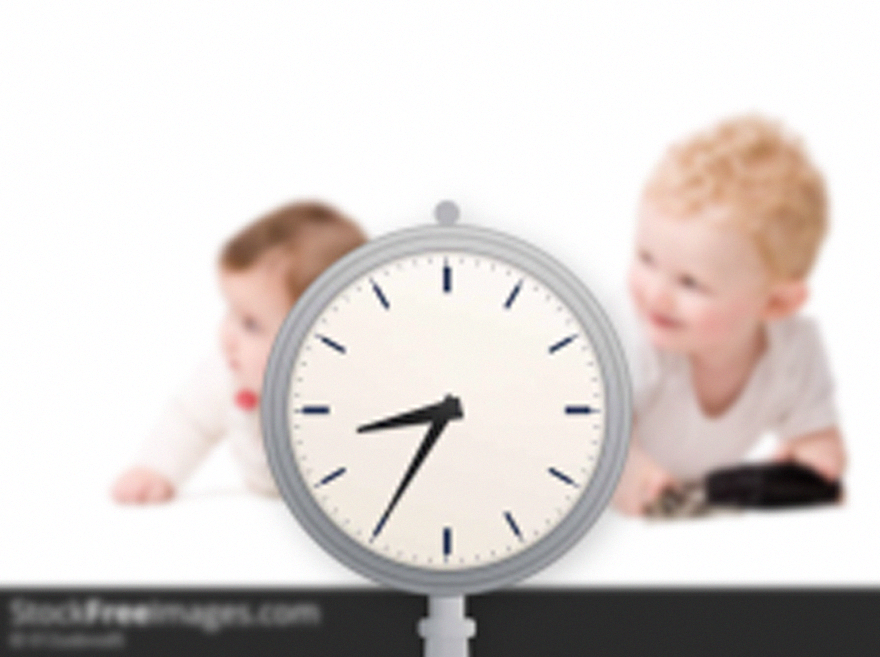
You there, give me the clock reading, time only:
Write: 8:35
